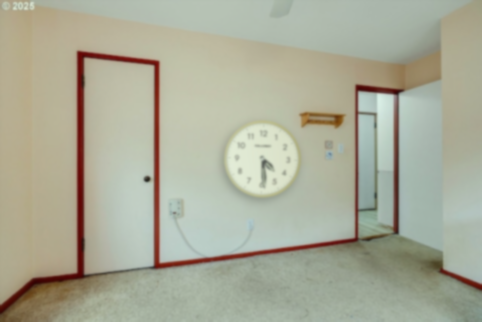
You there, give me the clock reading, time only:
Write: 4:29
